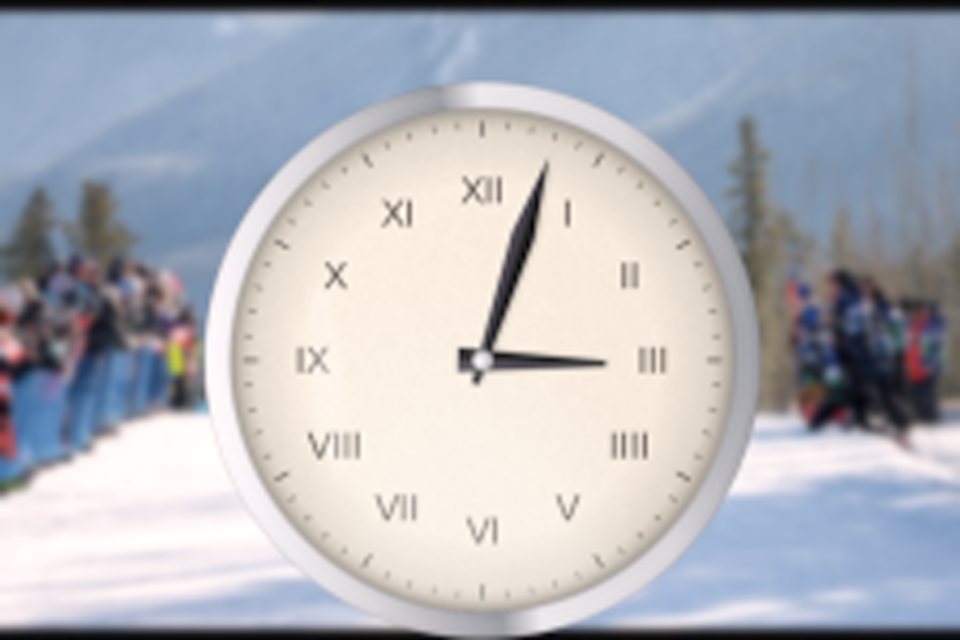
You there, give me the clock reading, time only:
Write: 3:03
